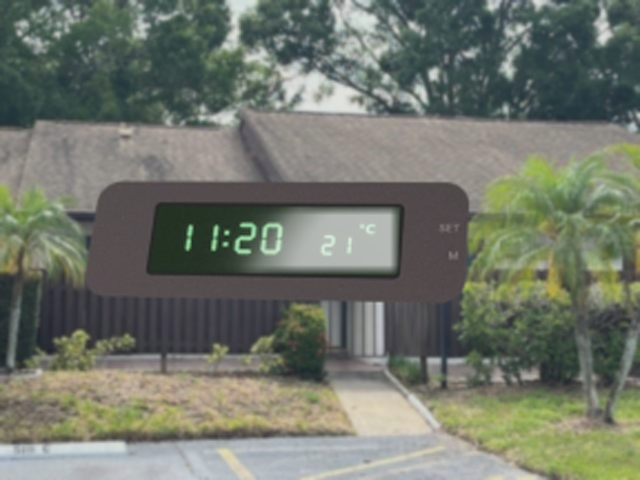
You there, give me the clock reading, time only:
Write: 11:20
